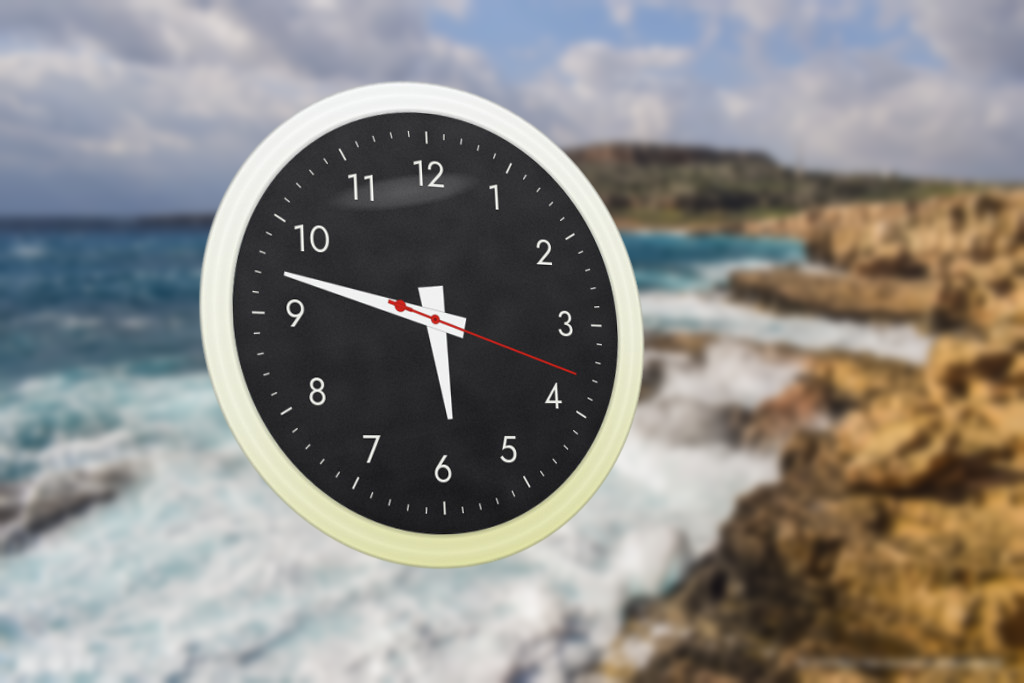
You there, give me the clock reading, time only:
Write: 5:47:18
